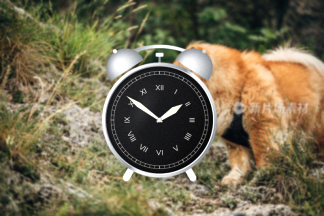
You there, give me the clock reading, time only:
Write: 1:51
